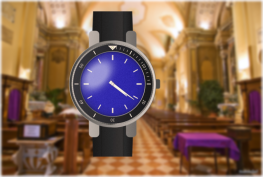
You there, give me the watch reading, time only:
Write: 4:21
